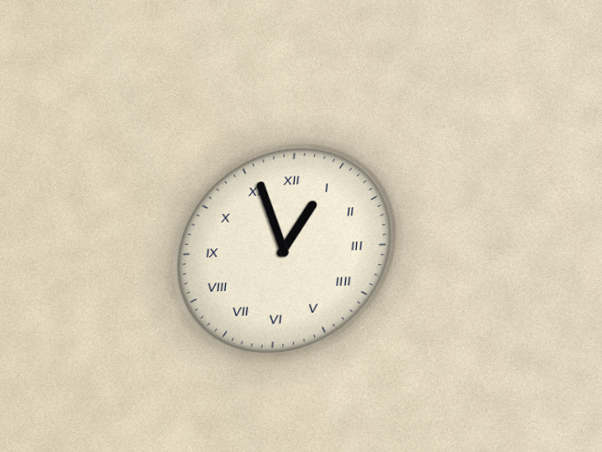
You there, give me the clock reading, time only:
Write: 12:56
